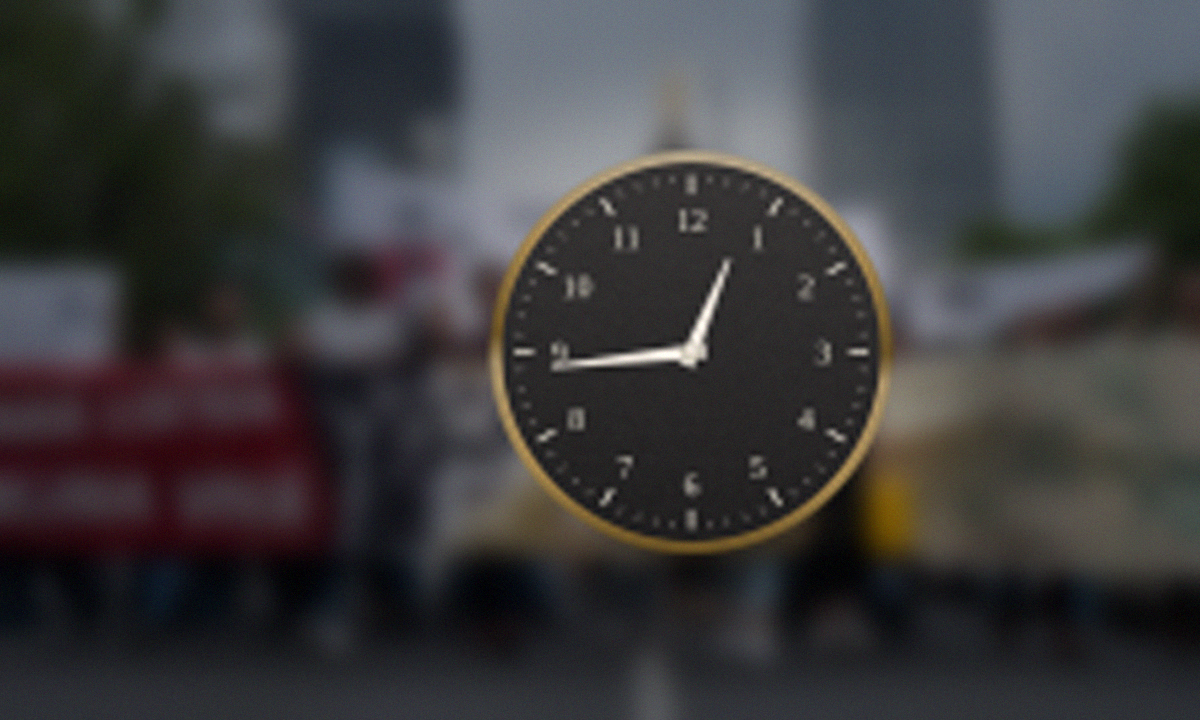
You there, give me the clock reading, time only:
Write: 12:44
